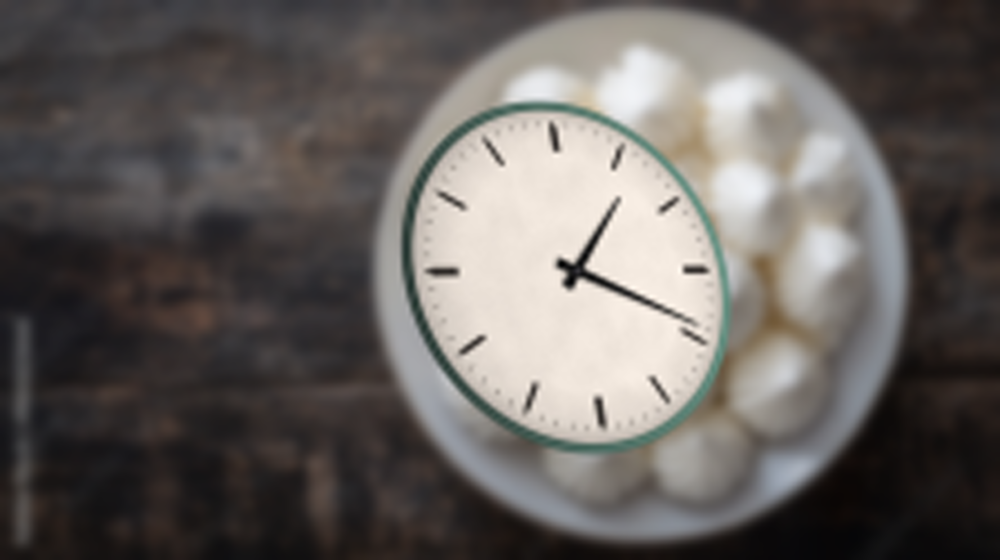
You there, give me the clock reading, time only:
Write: 1:19
